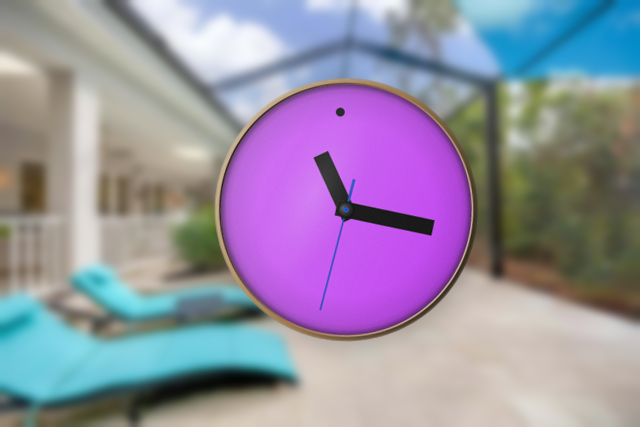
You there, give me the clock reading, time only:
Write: 11:17:33
